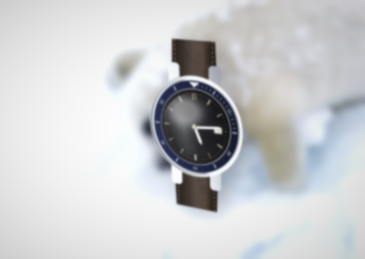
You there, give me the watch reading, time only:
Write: 5:14
